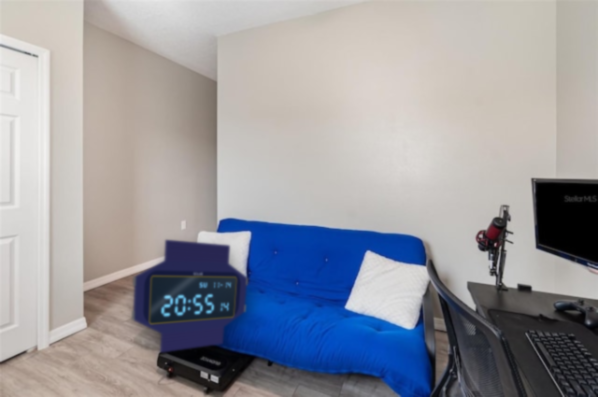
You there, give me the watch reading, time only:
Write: 20:55:14
